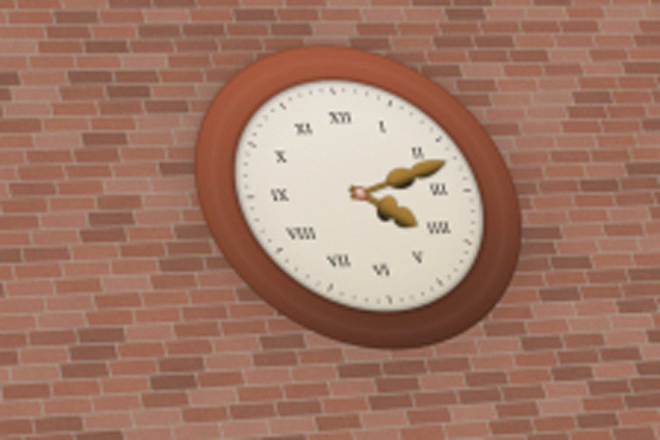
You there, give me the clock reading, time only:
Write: 4:12
